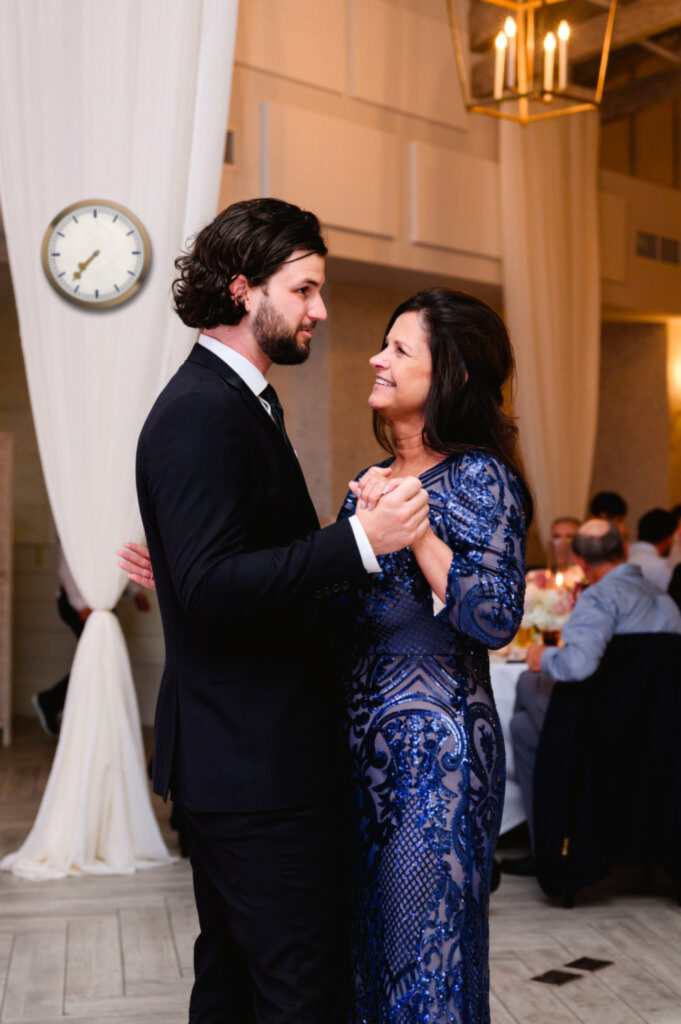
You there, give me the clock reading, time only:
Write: 7:37
